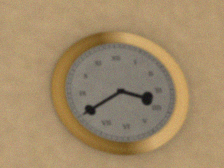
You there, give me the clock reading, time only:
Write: 3:40
